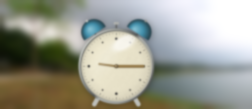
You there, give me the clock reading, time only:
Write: 9:15
